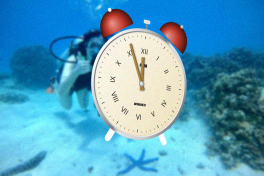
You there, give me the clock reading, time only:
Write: 11:56
